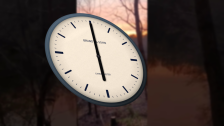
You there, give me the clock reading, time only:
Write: 6:00
